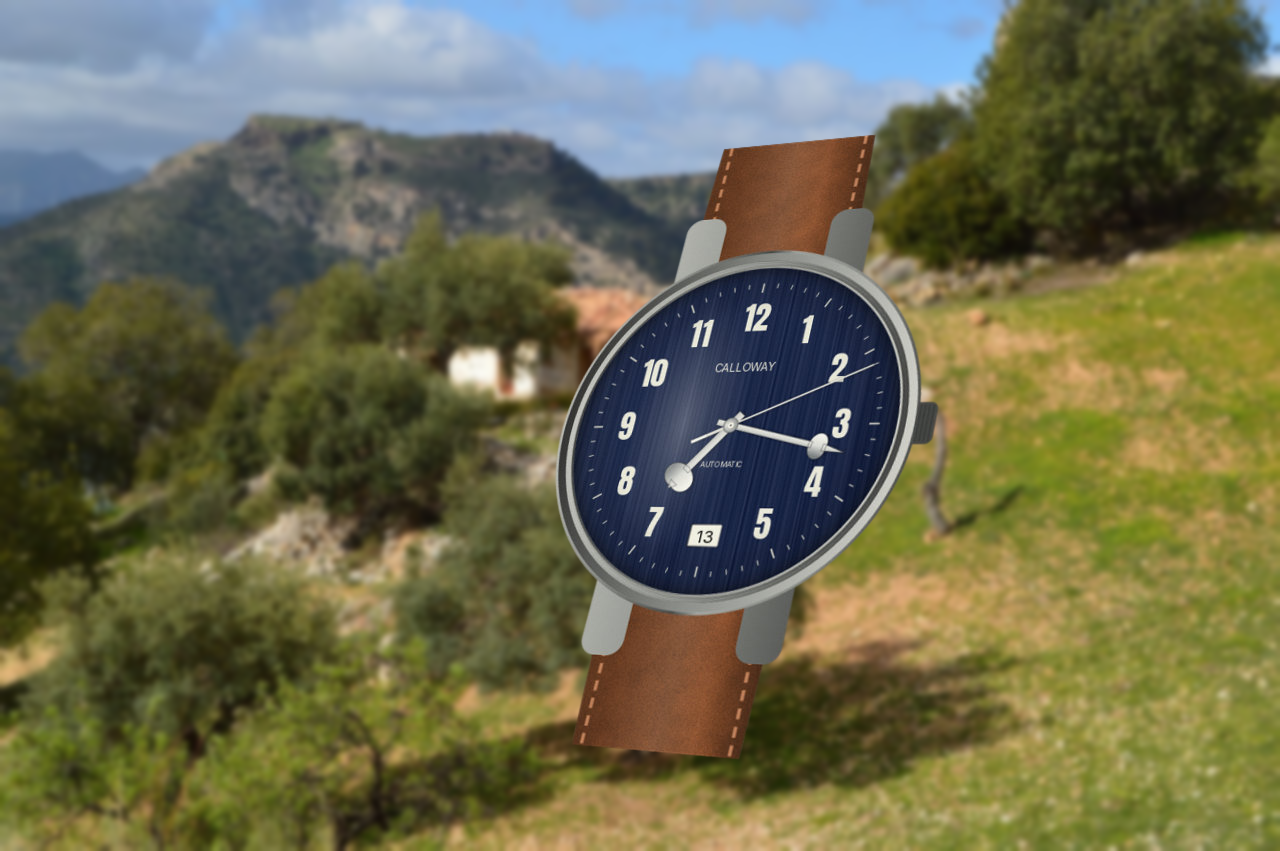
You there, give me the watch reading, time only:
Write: 7:17:11
